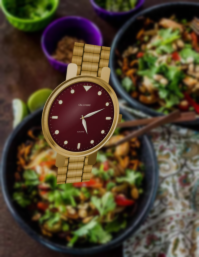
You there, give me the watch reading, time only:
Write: 5:11
